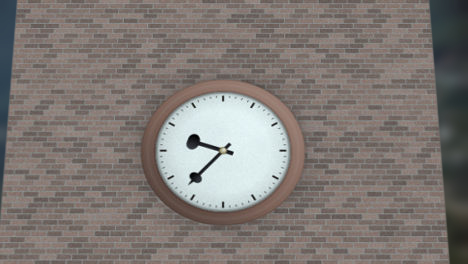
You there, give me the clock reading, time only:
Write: 9:37
